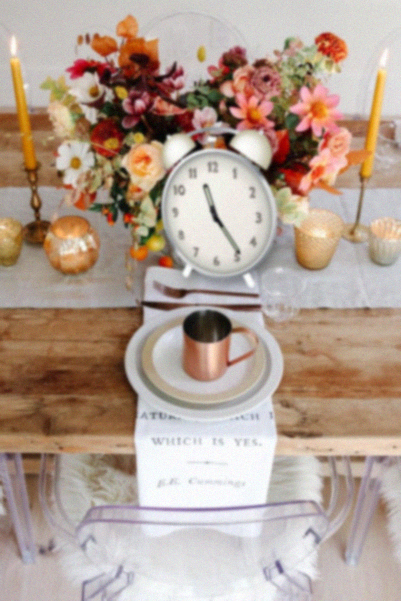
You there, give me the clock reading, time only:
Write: 11:24
